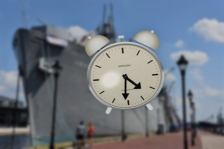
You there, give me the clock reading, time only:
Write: 4:31
